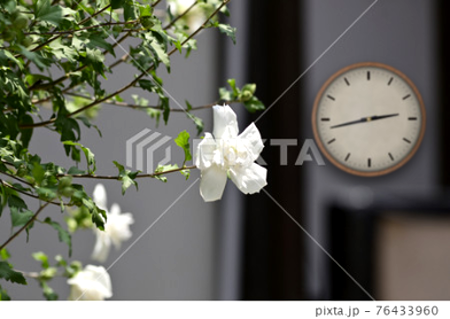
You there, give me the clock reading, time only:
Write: 2:43
